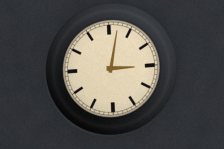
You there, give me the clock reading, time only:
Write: 3:02
